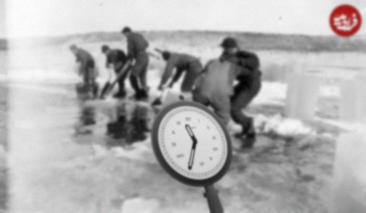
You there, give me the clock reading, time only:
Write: 11:35
